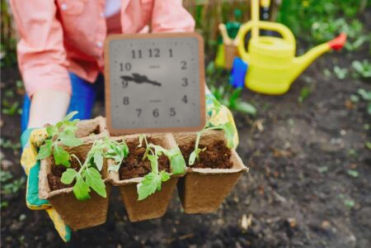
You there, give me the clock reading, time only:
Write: 9:47
